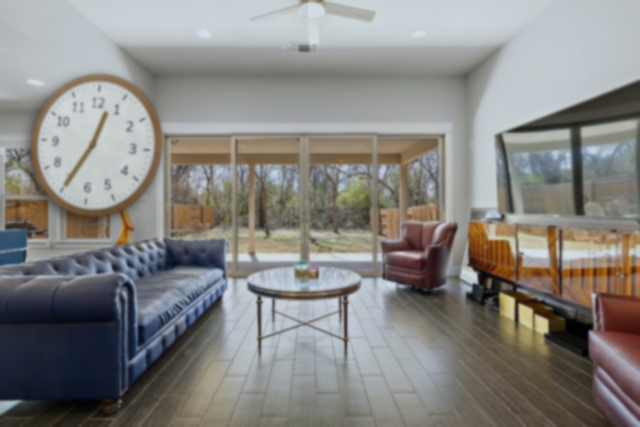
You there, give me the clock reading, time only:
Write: 12:35
